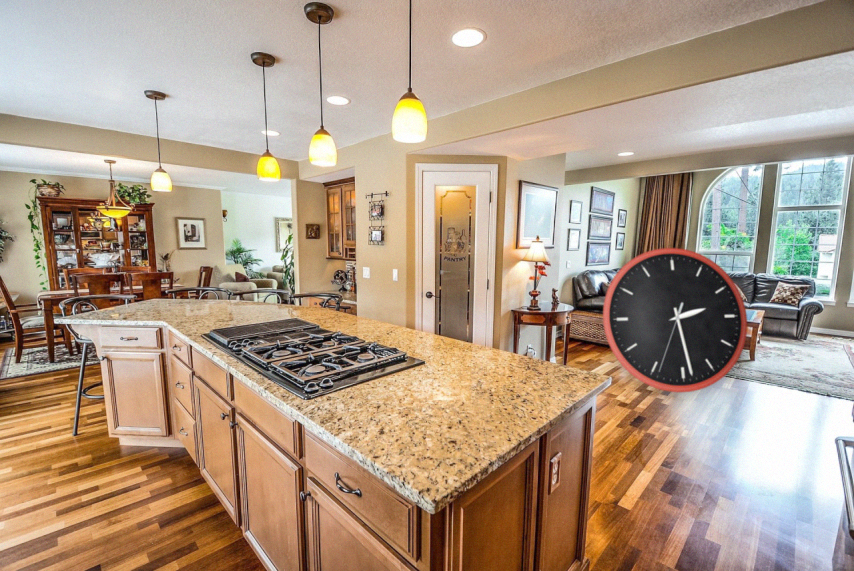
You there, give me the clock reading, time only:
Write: 2:28:34
